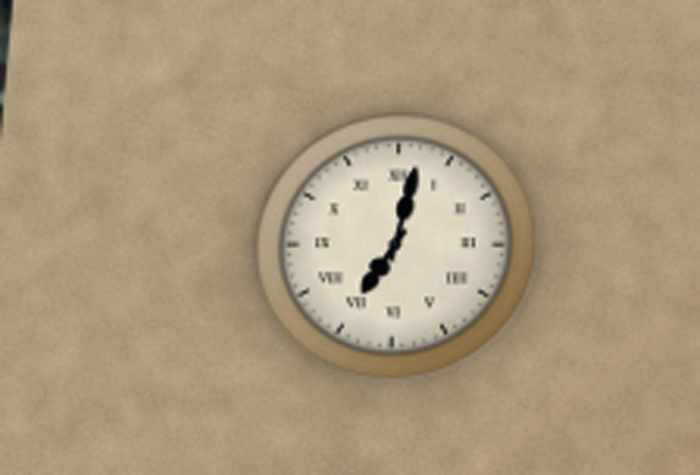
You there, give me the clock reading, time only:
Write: 7:02
